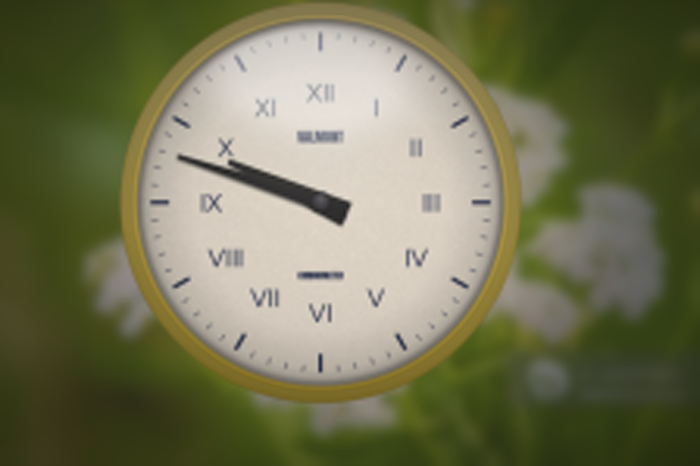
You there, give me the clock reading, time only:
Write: 9:48
